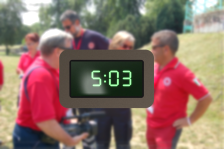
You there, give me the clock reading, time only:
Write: 5:03
